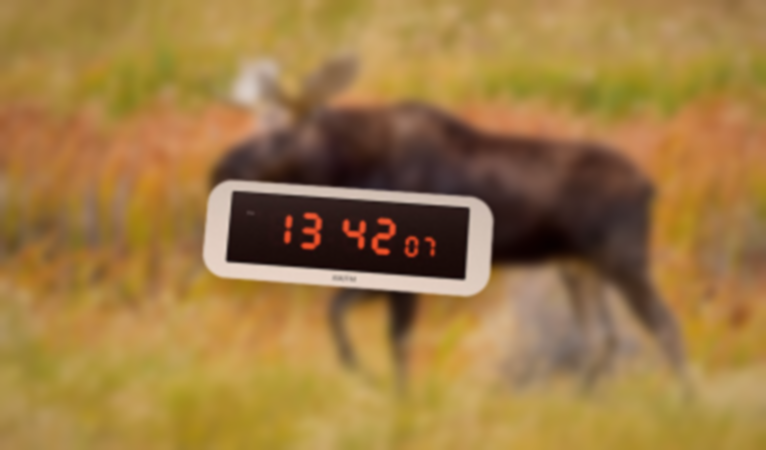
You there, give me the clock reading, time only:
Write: 13:42:07
